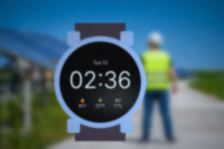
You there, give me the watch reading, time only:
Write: 2:36
